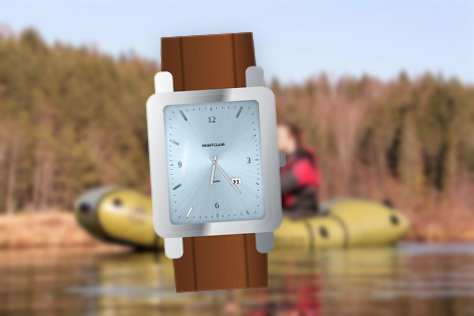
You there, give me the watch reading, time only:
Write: 6:24
